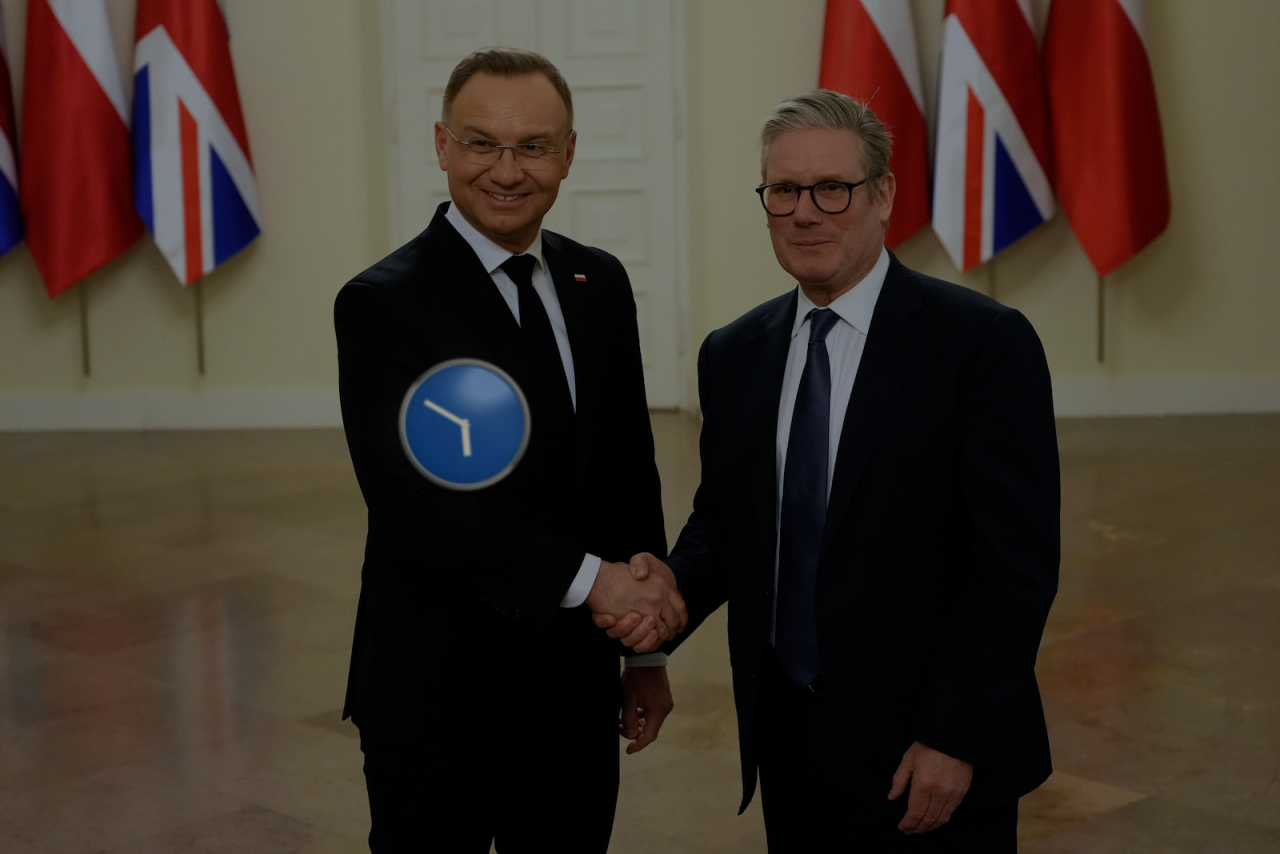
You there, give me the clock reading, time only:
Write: 5:50
